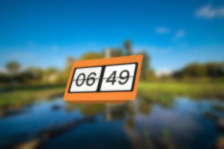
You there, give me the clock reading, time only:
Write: 6:49
